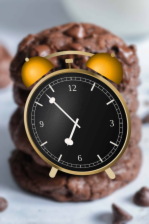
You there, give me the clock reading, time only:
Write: 6:53
